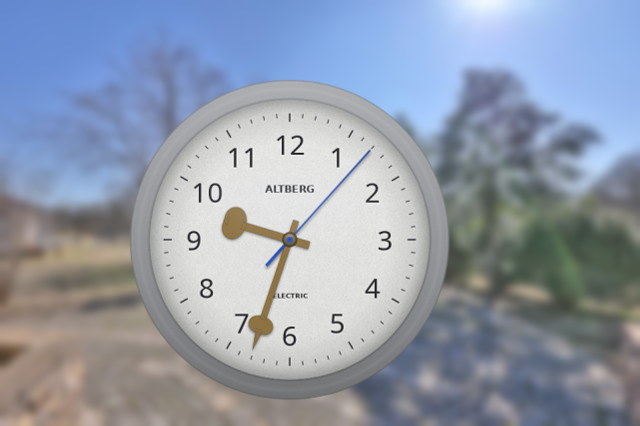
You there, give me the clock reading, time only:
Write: 9:33:07
